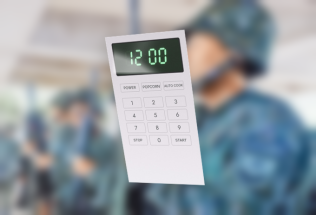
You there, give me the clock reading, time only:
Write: 12:00
